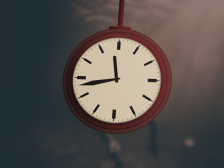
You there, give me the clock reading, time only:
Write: 11:43
